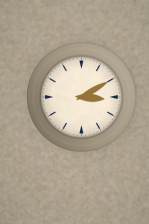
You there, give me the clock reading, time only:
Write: 3:10
